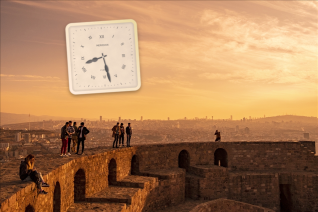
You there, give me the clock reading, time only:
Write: 8:28
